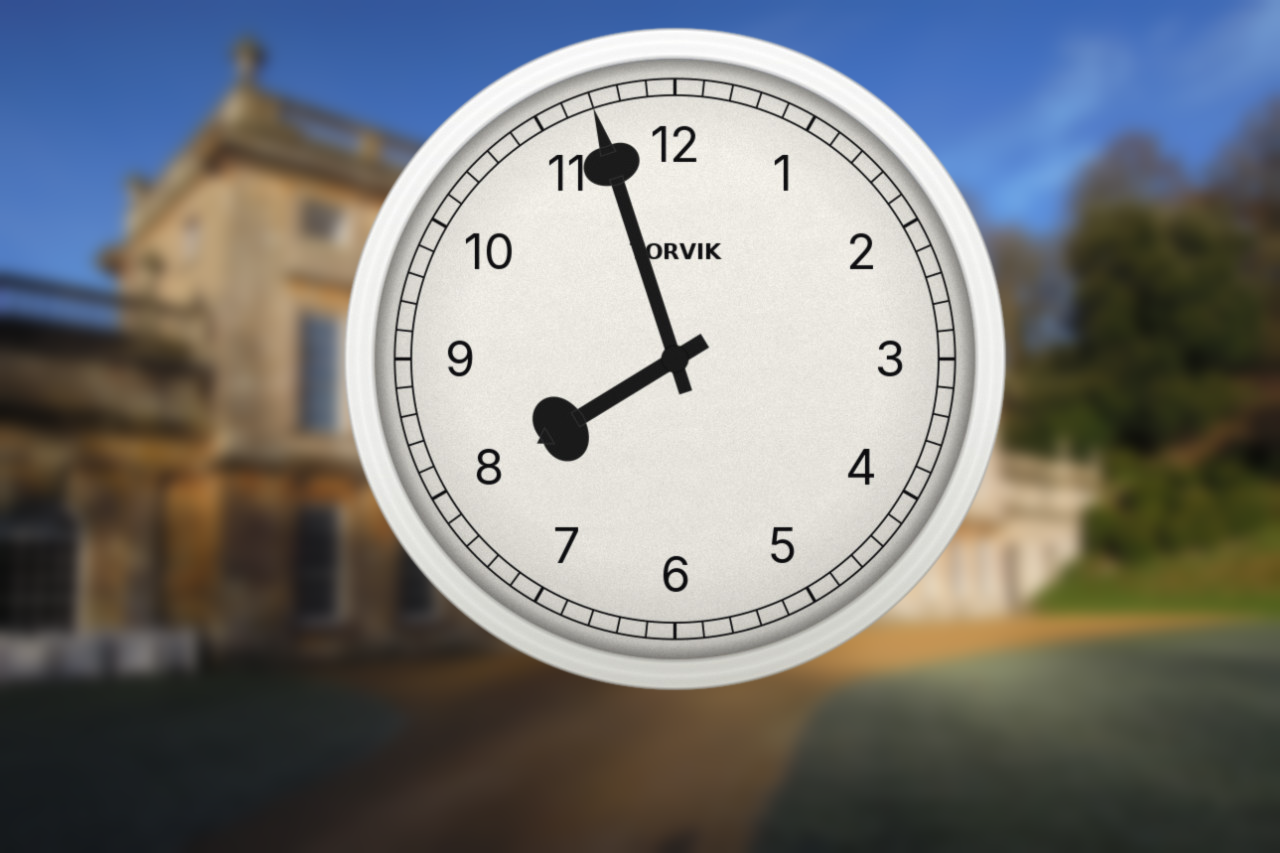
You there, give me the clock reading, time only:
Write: 7:57
